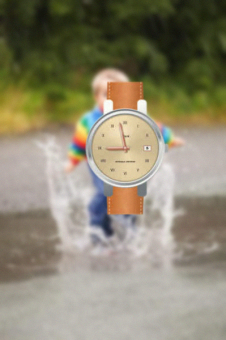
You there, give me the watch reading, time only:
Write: 8:58
